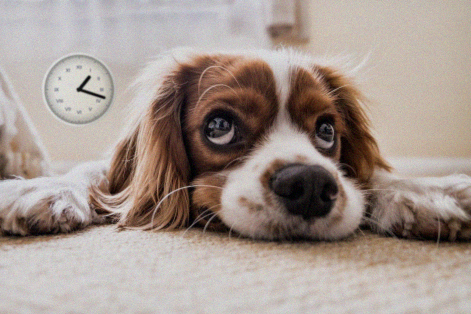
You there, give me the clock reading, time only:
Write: 1:18
